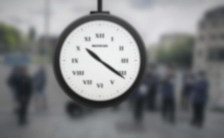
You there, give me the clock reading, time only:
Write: 10:21
